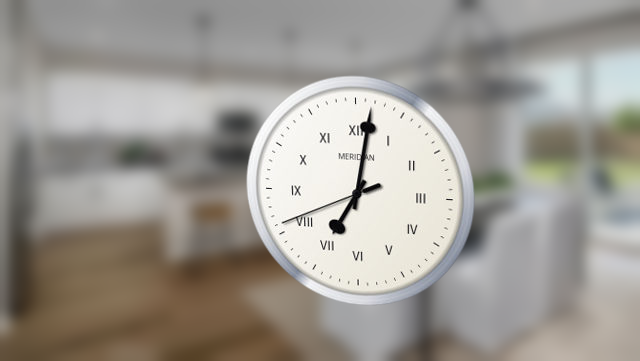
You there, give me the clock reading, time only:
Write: 7:01:41
